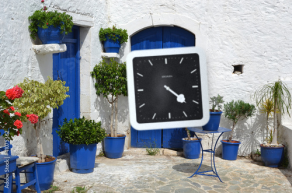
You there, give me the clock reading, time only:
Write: 4:22
